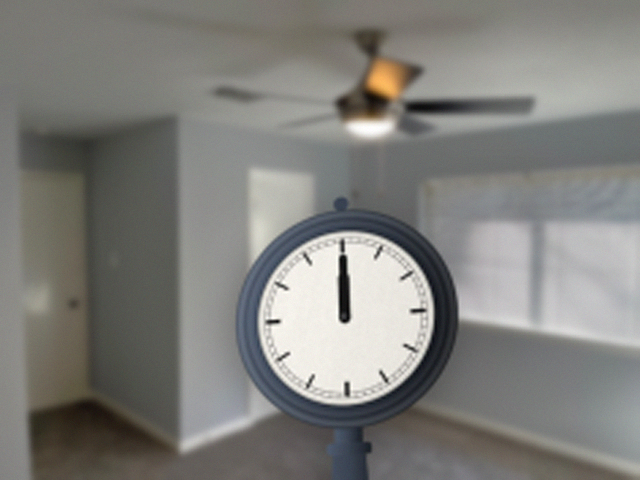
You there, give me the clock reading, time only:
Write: 12:00
